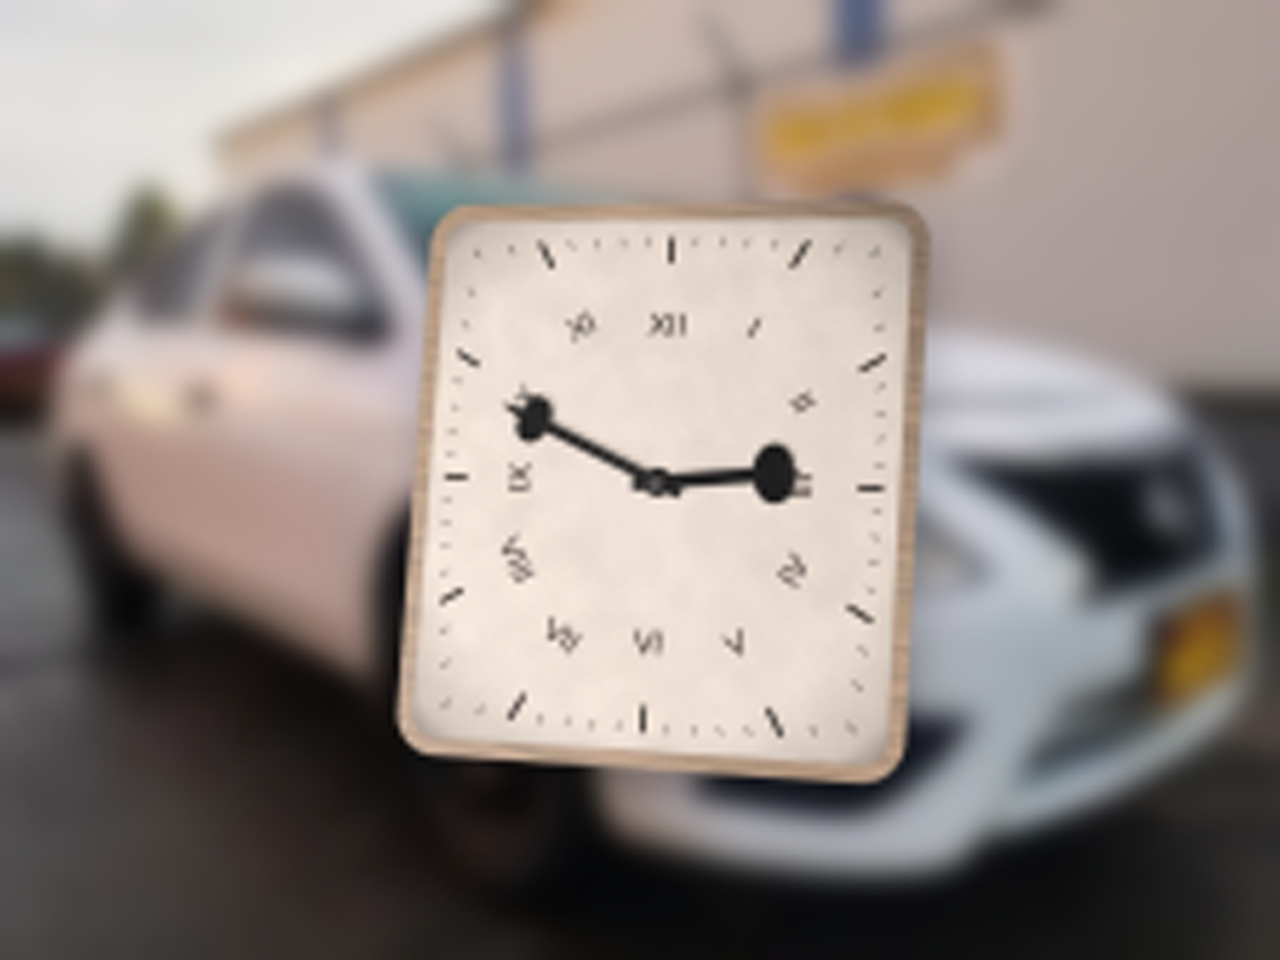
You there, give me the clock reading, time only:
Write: 2:49
